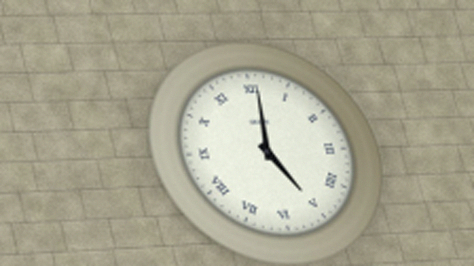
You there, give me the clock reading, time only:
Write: 5:01
